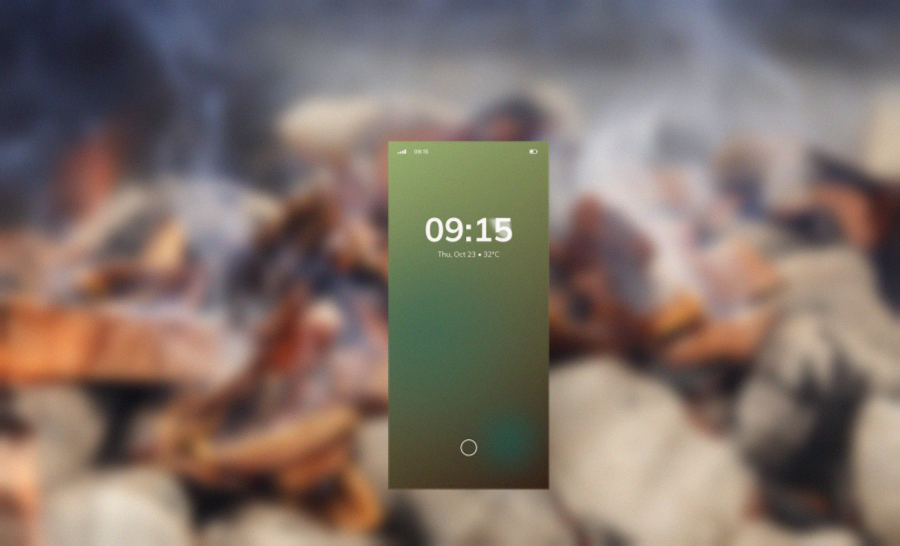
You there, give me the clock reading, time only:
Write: 9:15
